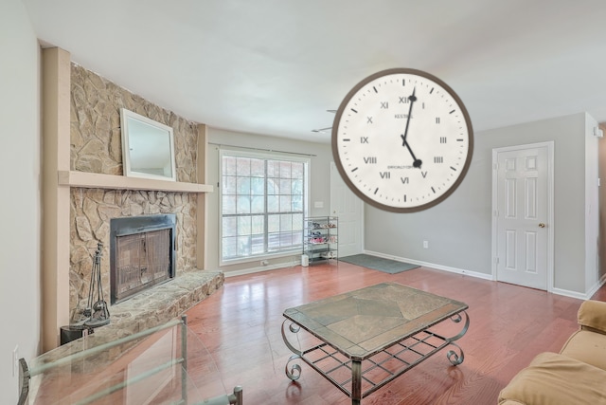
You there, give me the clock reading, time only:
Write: 5:02
